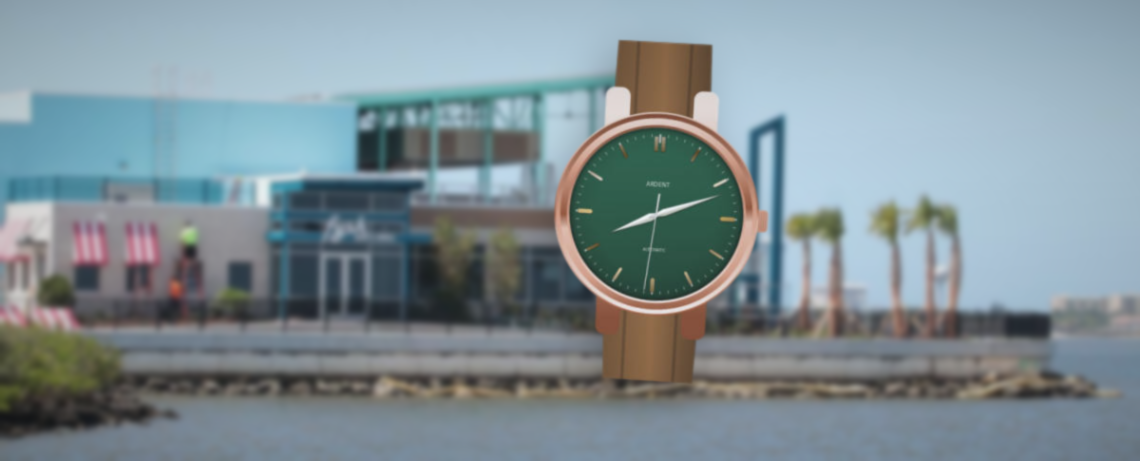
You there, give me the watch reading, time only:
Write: 8:11:31
